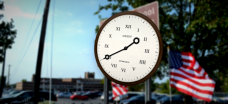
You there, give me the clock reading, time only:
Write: 1:40
